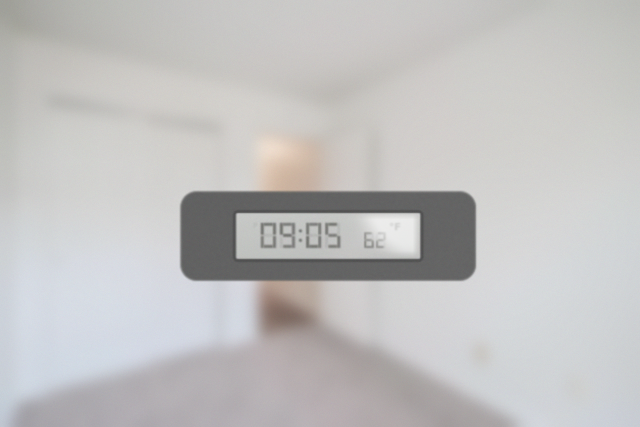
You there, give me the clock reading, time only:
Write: 9:05
